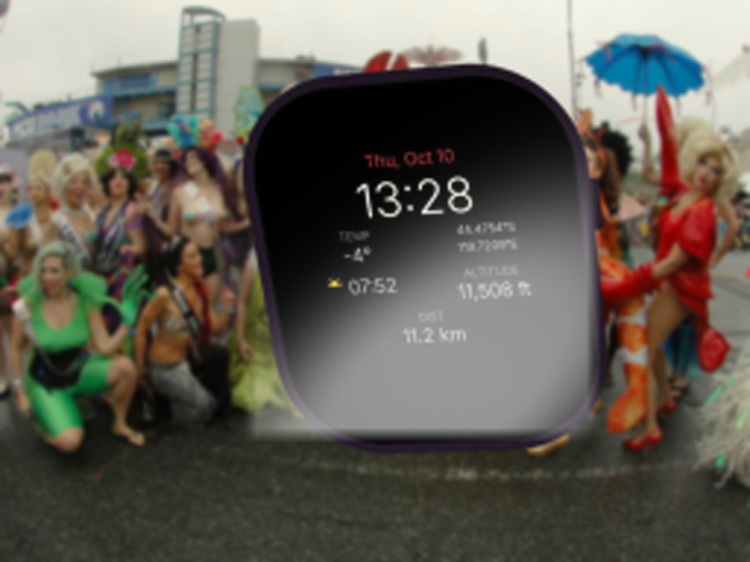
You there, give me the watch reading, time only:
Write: 13:28
